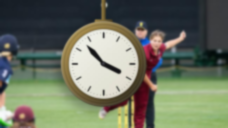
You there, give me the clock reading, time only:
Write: 3:53
